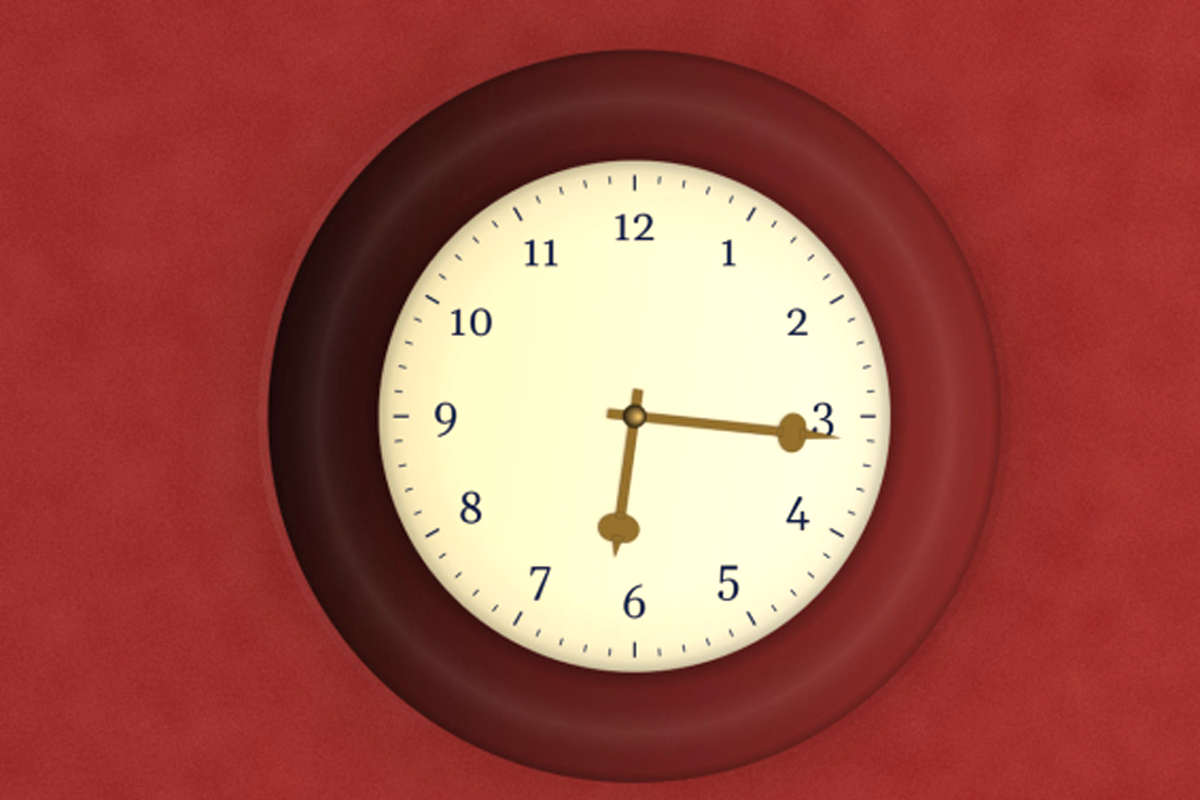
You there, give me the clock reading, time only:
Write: 6:16
